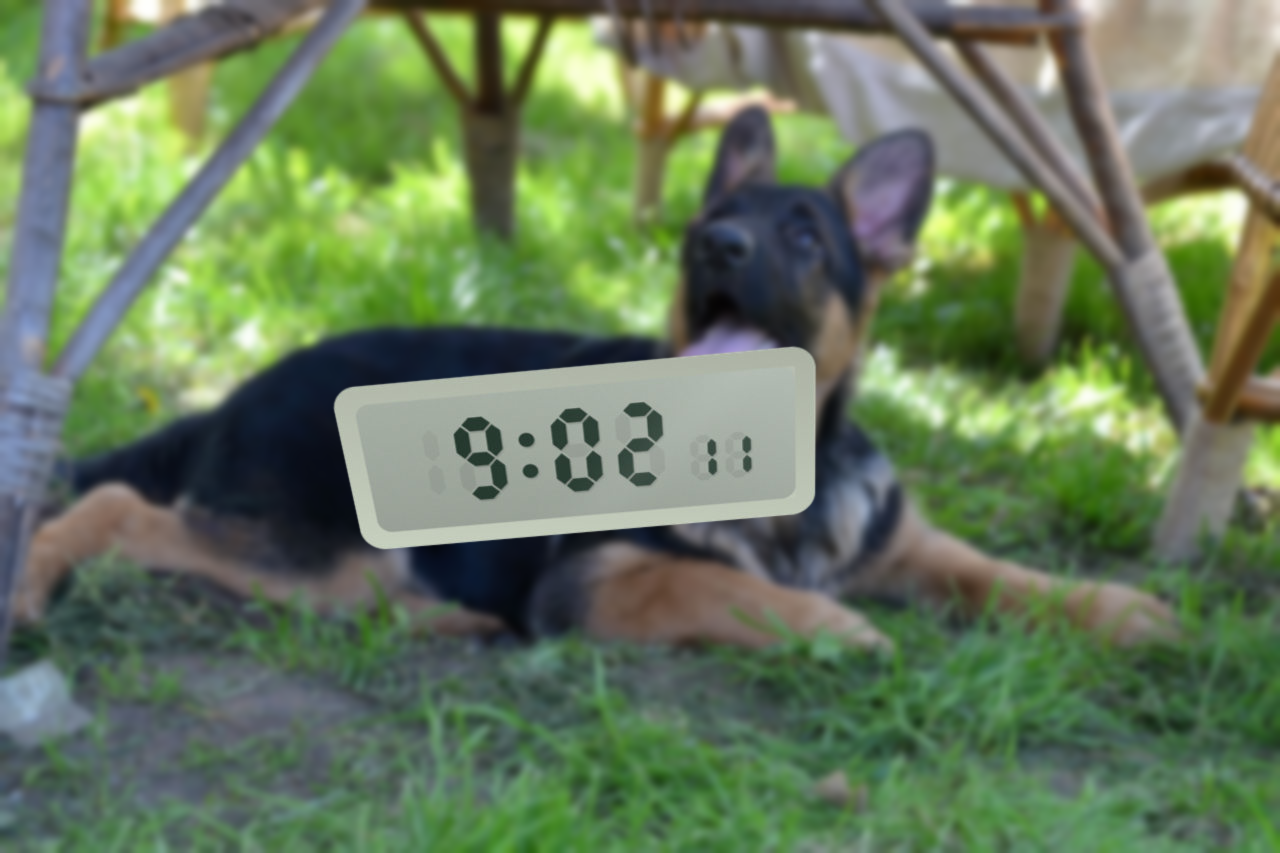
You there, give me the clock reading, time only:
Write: 9:02:11
